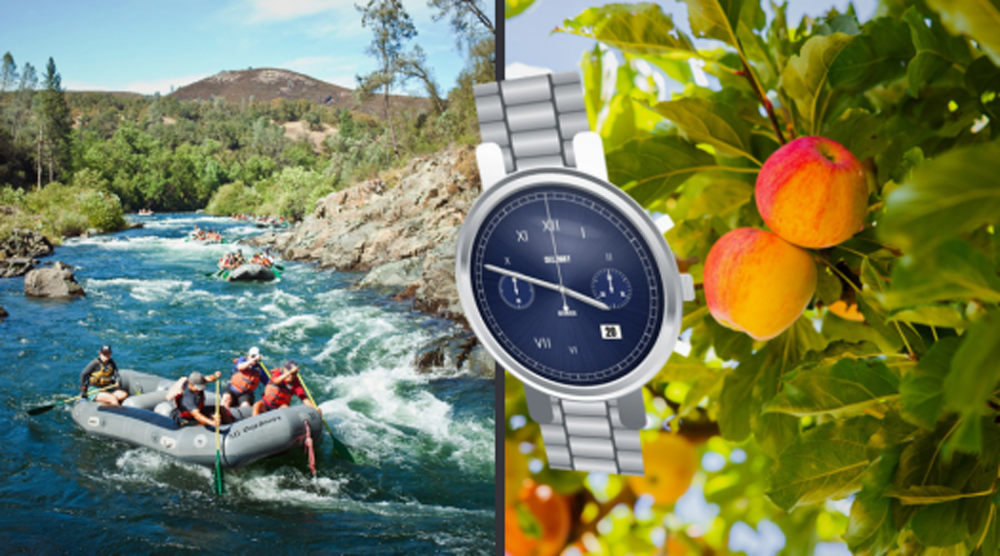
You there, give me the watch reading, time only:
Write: 3:48
